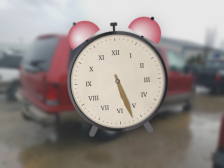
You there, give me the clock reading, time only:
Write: 5:27
